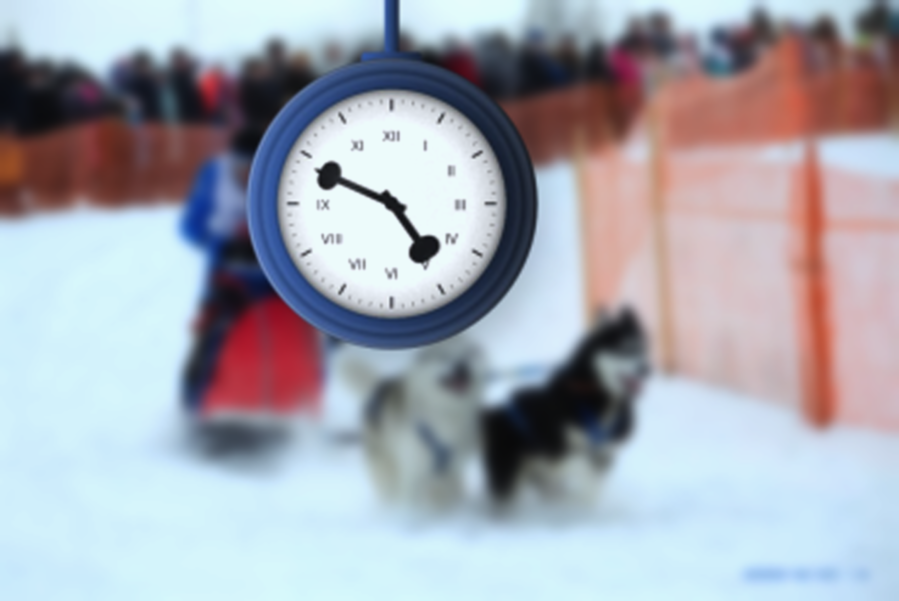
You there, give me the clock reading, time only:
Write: 4:49
